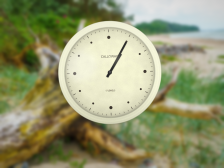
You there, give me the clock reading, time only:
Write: 1:05
